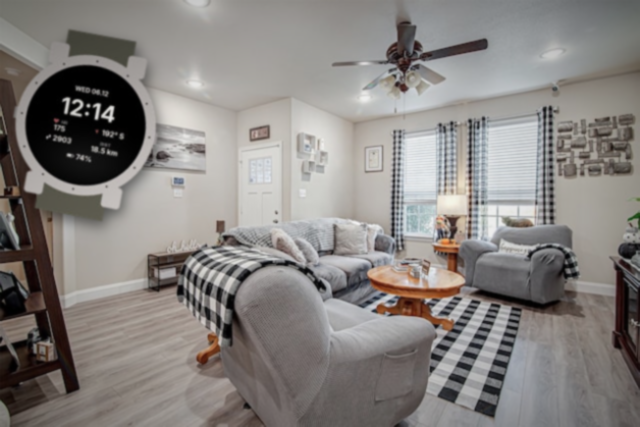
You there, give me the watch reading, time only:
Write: 12:14
